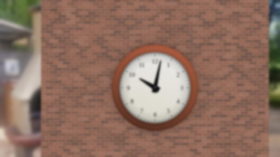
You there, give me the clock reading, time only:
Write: 10:02
